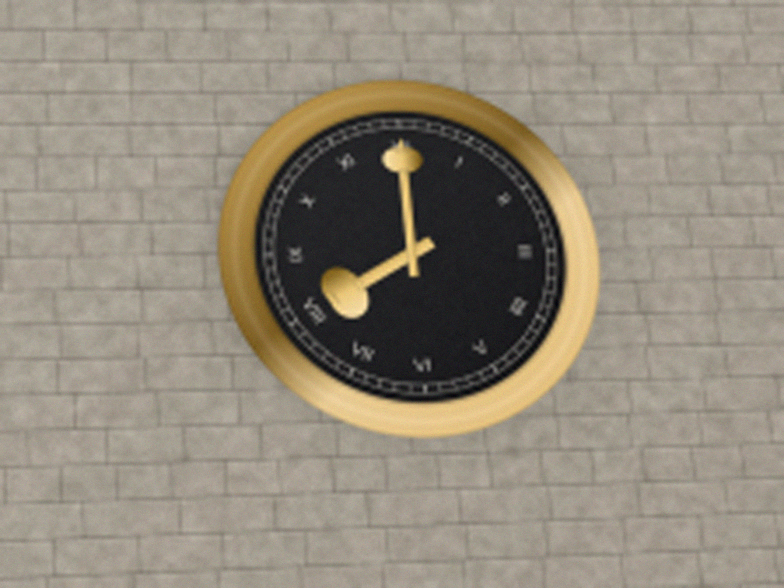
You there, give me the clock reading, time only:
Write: 8:00
